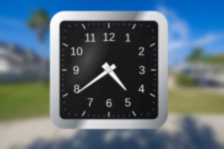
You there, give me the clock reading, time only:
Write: 4:39
